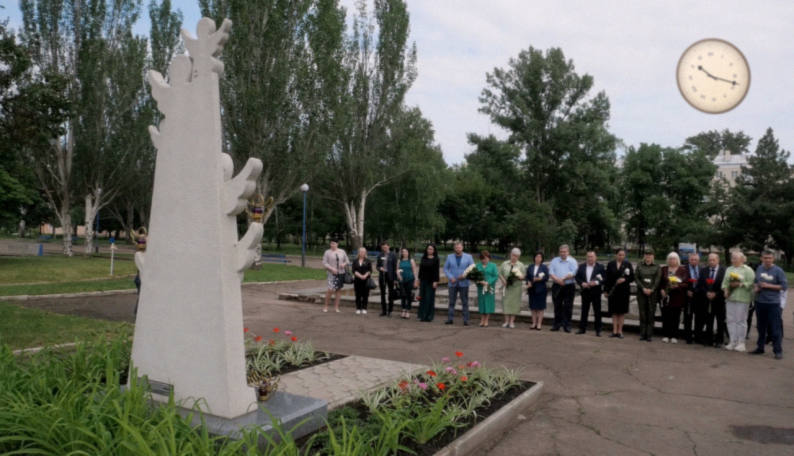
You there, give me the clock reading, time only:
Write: 10:18
